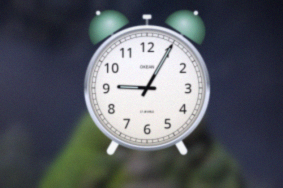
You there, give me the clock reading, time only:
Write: 9:05
